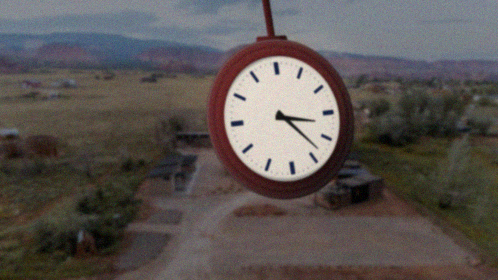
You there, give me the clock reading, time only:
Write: 3:23
